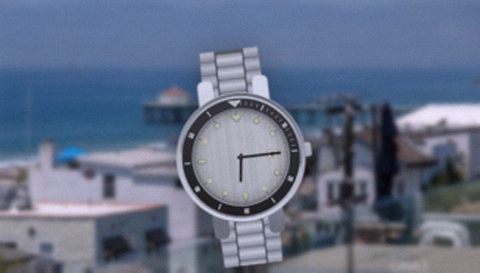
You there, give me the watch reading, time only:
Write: 6:15
